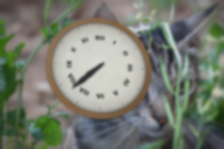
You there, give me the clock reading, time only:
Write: 7:38
